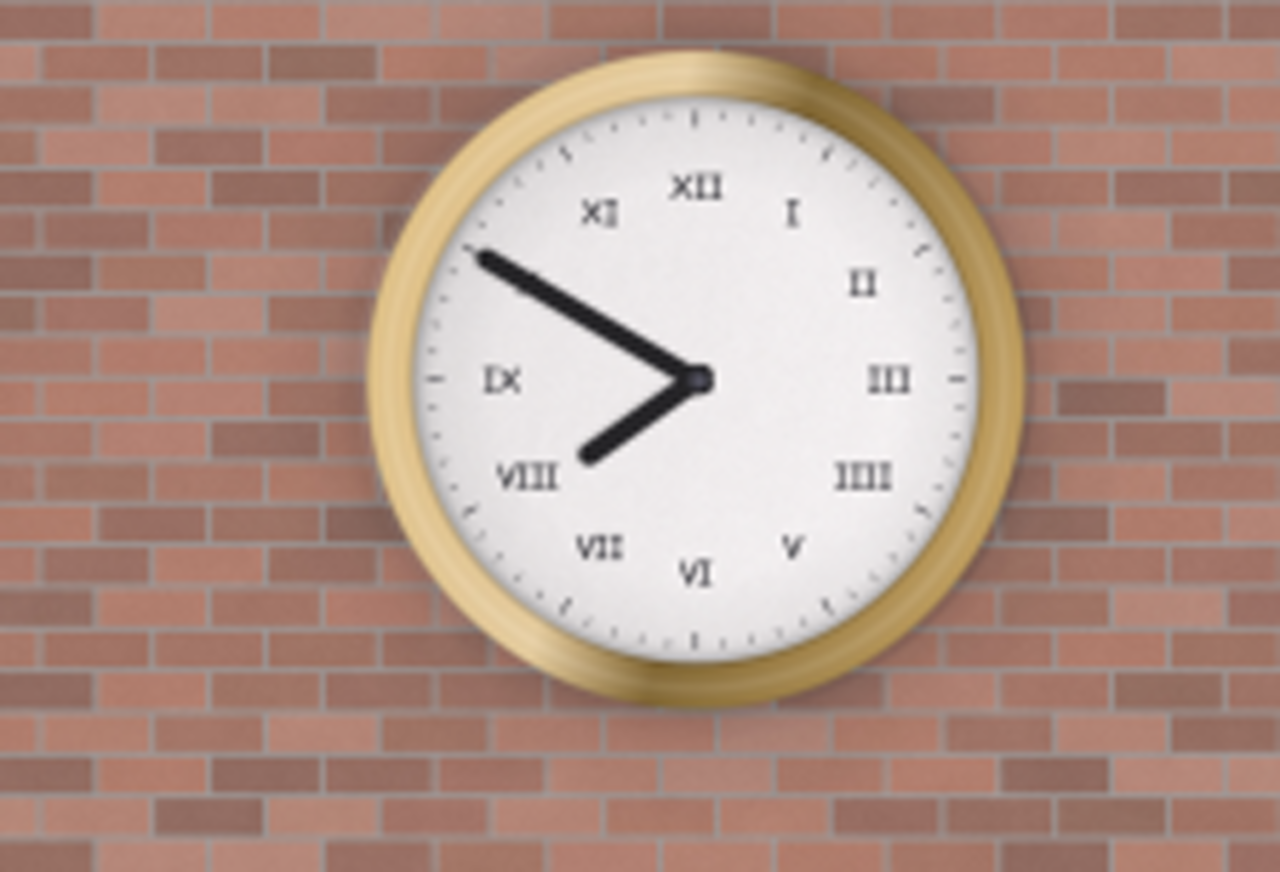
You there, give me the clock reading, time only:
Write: 7:50
